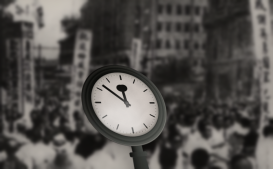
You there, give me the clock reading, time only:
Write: 11:52
